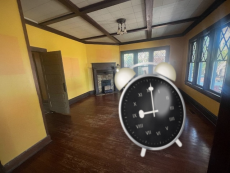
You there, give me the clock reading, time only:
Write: 9:01
